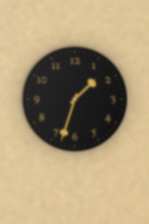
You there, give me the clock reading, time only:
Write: 1:33
